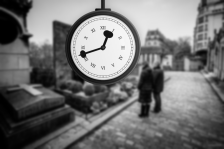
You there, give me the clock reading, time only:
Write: 12:42
